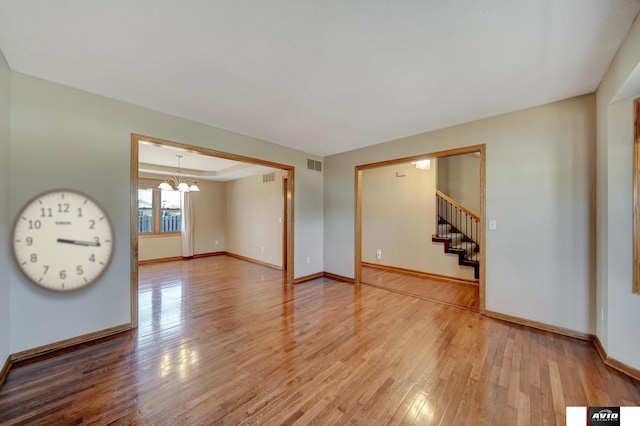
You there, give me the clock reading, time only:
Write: 3:16
